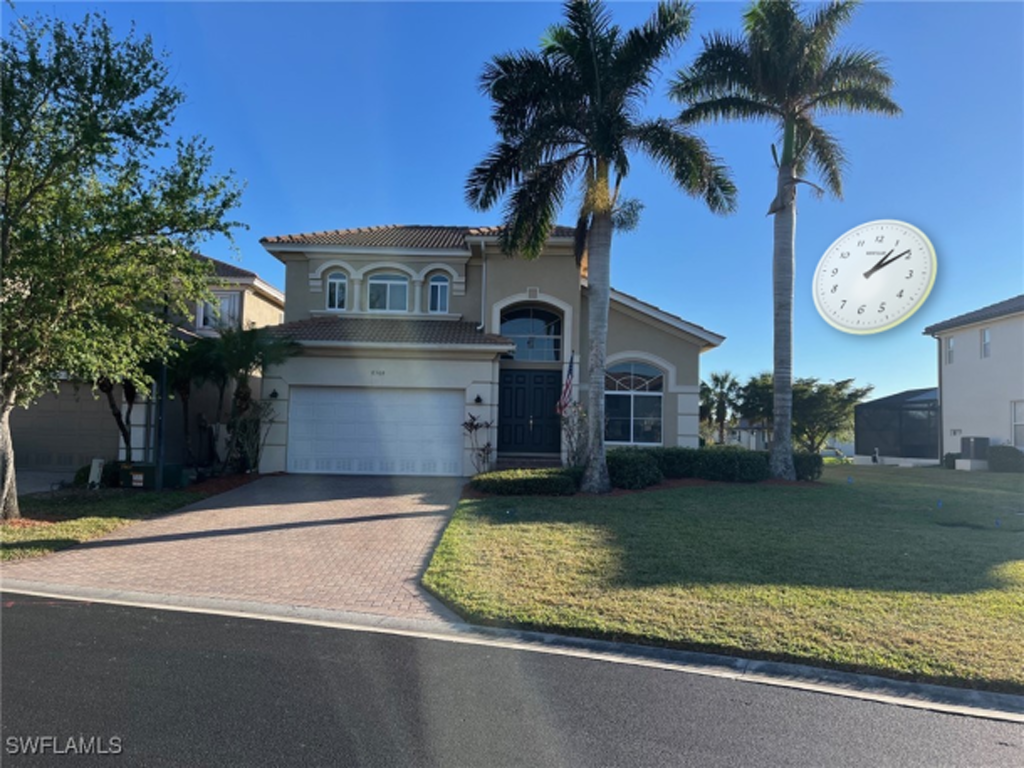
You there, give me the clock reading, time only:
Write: 1:09
